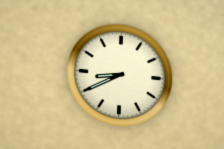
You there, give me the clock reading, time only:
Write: 8:40
